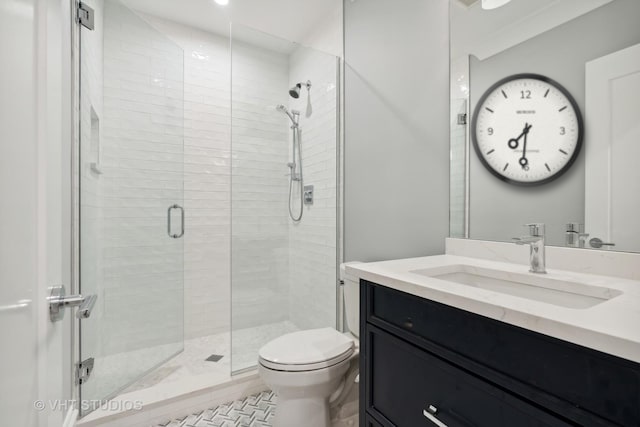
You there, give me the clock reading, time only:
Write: 7:31
